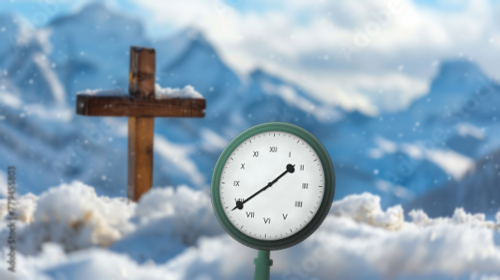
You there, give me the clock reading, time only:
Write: 1:39
